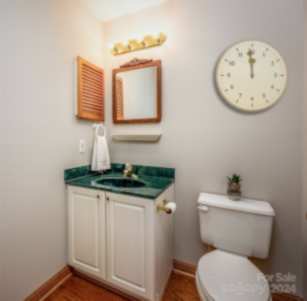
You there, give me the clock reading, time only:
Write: 11:59
